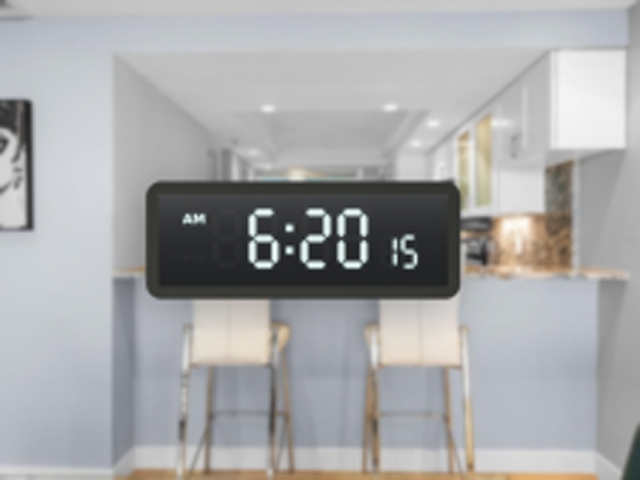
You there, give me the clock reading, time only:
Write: 6:20:15
